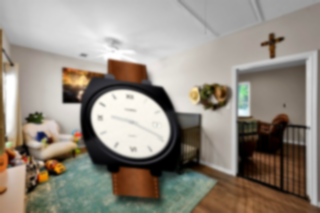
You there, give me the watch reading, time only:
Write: 9:19
